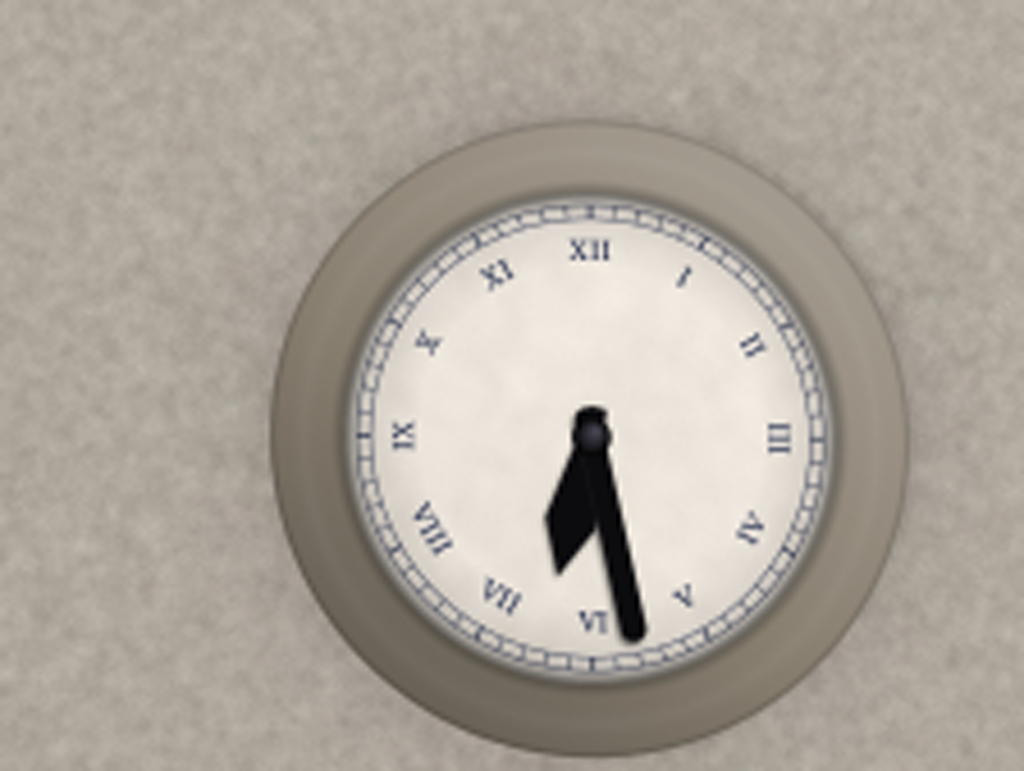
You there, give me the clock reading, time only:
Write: 6:28
